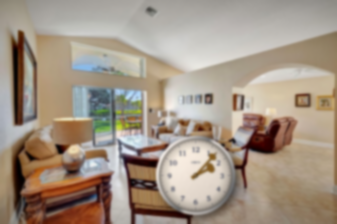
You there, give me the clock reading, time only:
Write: 2:07
